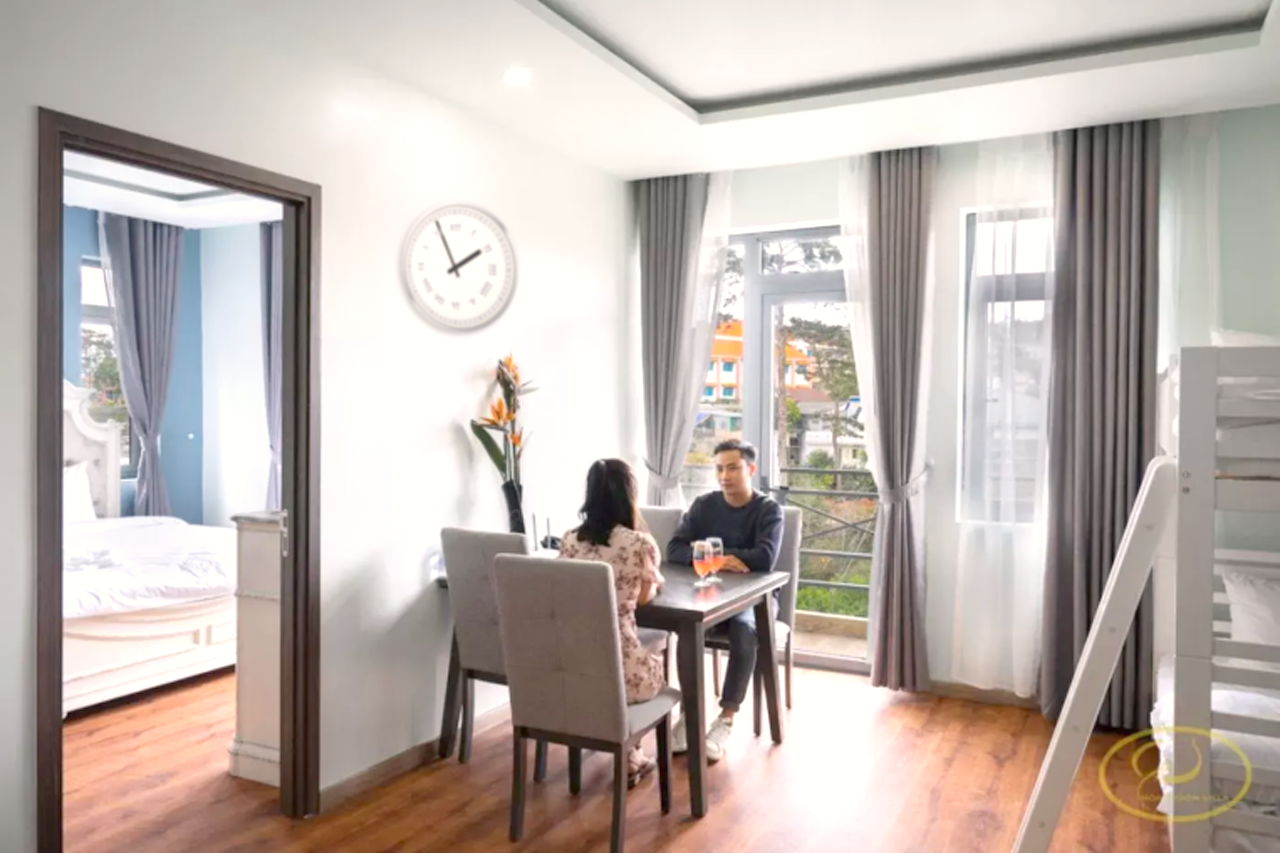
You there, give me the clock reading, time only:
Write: 1:56
